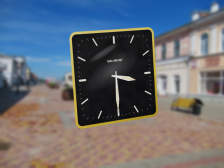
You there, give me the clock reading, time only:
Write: 3:30
